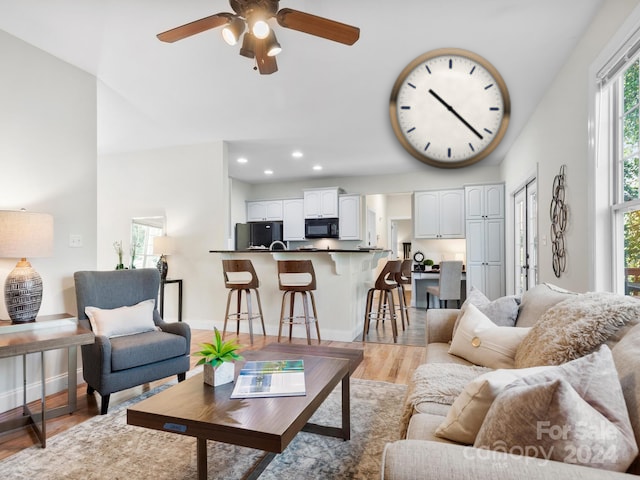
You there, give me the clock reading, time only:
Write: 10:22
